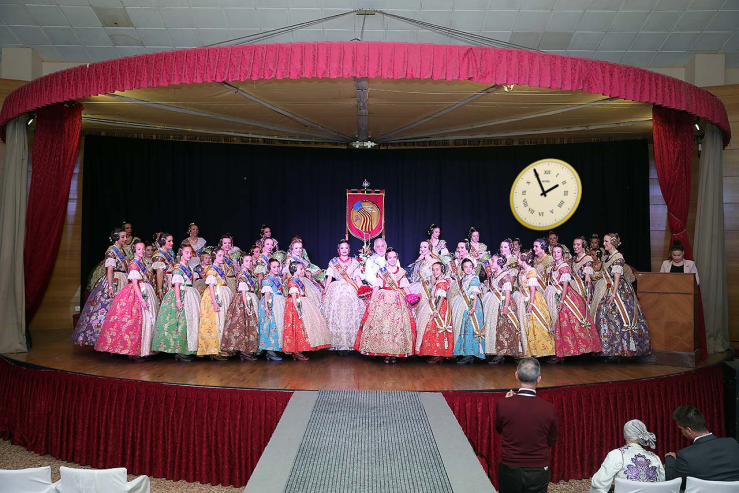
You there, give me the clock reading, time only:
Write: 1:55
